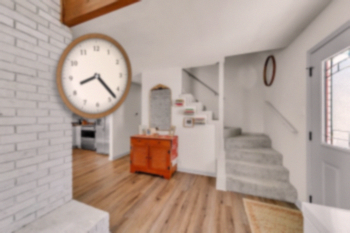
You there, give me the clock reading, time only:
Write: 8:23
